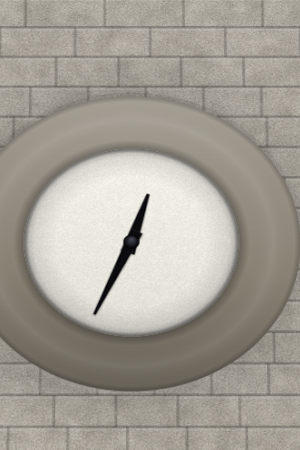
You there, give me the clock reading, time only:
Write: 12:34
